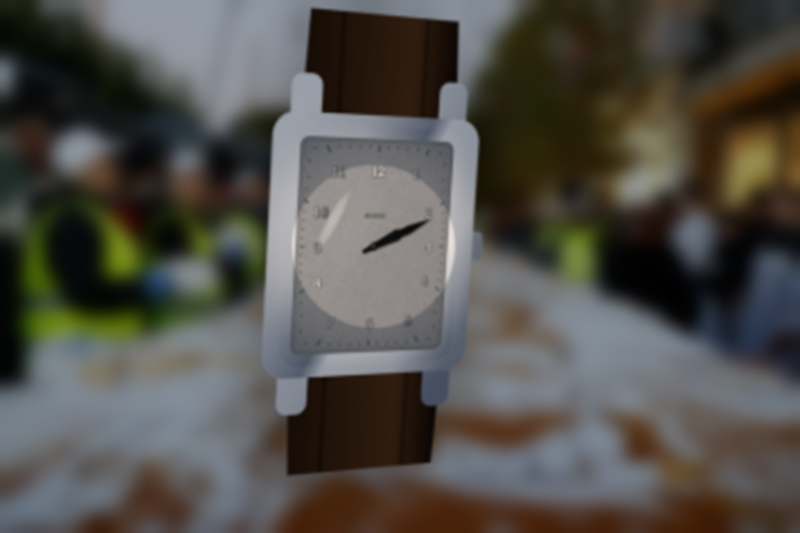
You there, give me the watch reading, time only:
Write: 2:11
